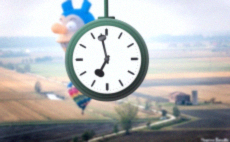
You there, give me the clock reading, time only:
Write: 6:58
